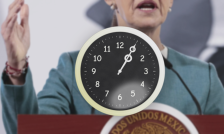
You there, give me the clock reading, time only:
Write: 1:05
